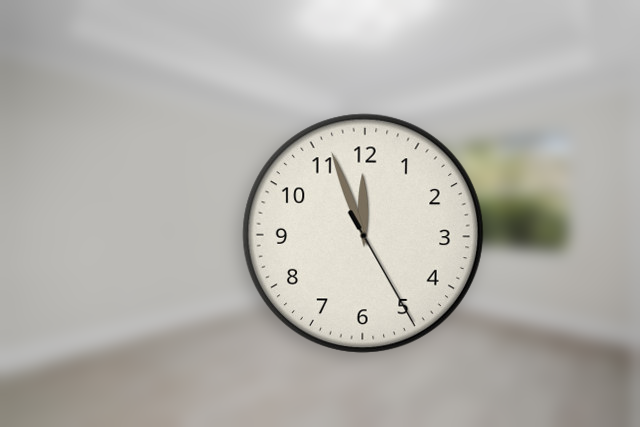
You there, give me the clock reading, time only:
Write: 11:56:25
